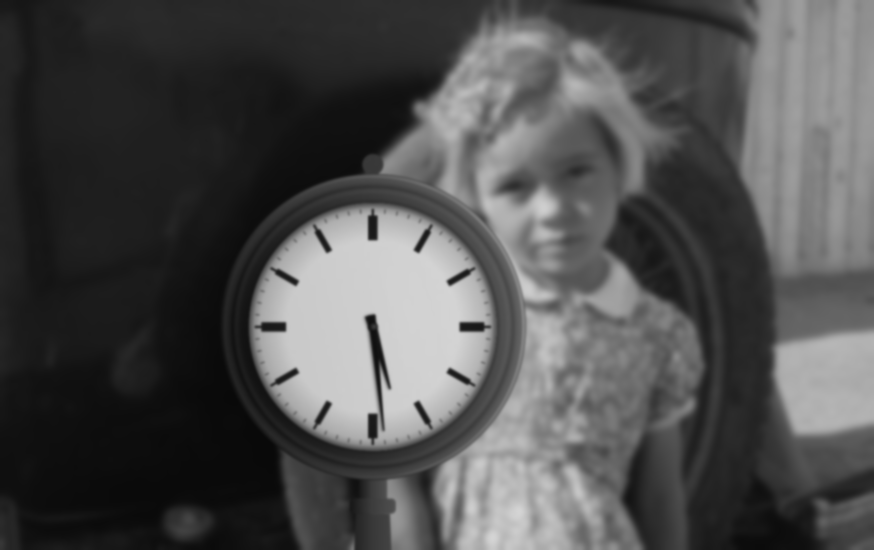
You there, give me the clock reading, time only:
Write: 5:29
